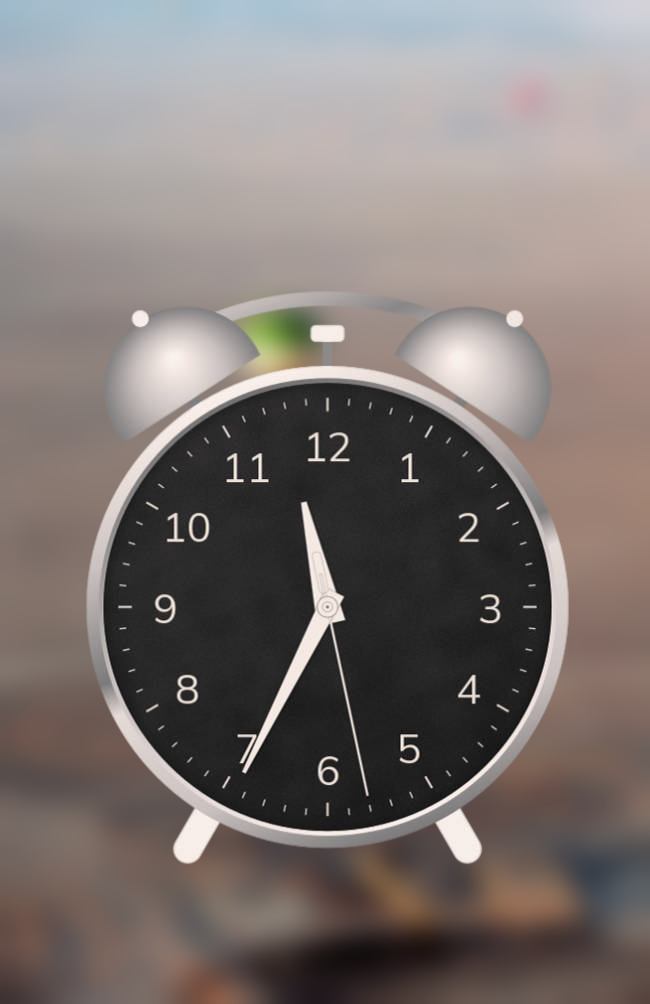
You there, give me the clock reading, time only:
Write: 11:34:28
